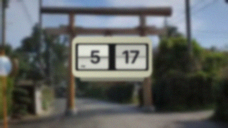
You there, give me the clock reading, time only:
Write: 5:17
